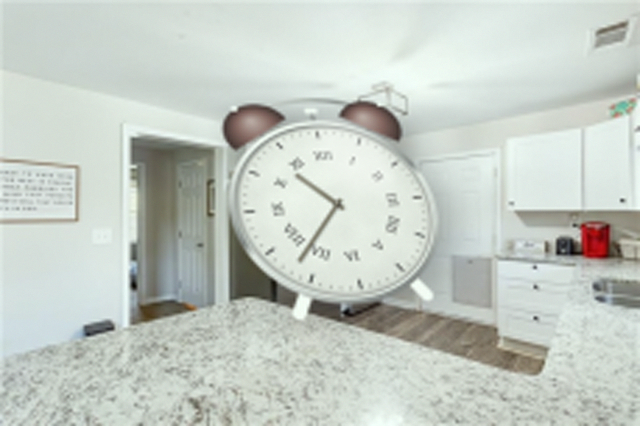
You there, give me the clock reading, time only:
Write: 10:37
